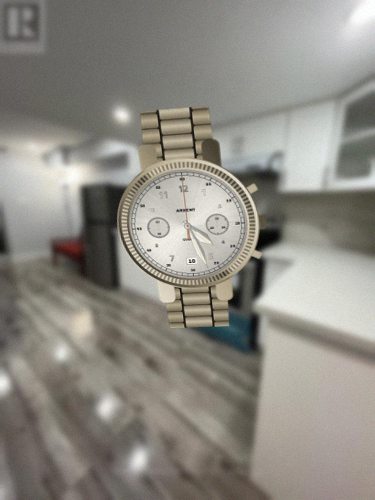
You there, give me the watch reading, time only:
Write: 4:27
